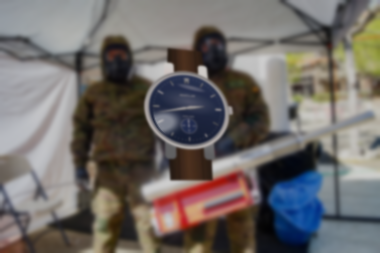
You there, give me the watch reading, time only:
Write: 2:43
